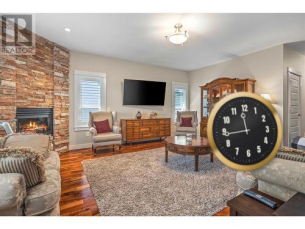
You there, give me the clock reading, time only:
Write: 11:44
